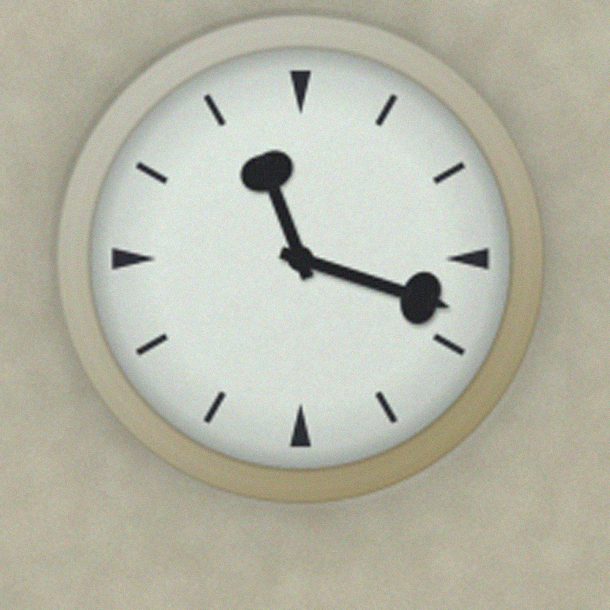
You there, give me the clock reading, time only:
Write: 11:18
